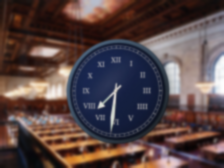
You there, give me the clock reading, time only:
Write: 7:31
